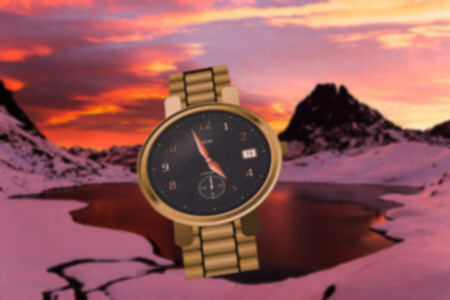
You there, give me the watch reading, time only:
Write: 4:57
